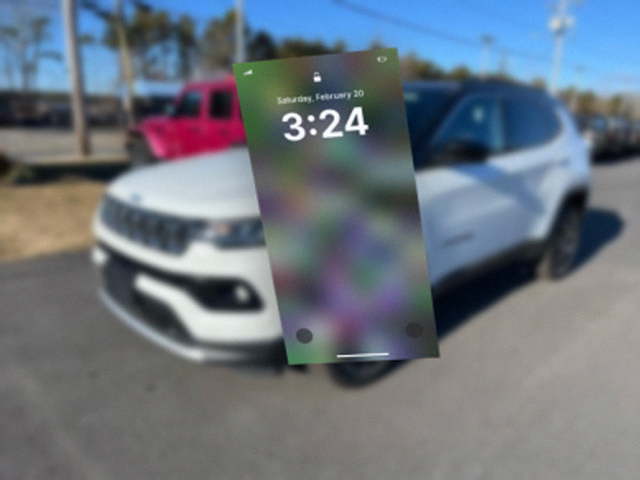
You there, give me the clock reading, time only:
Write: 3:24
